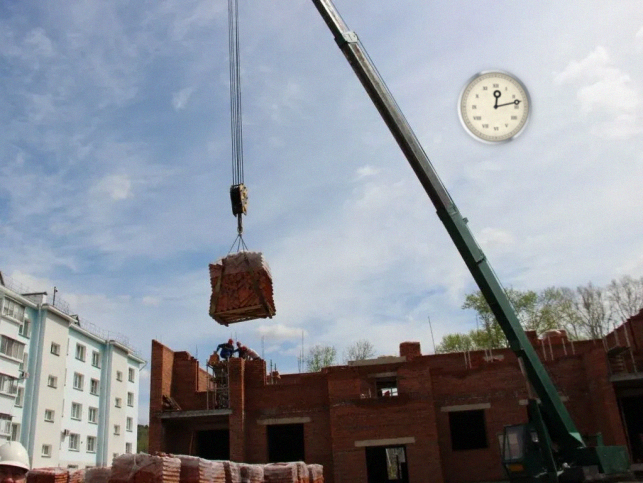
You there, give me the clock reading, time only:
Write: 12:13
